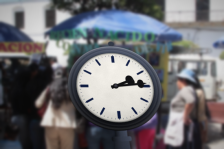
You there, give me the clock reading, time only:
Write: 2:14
